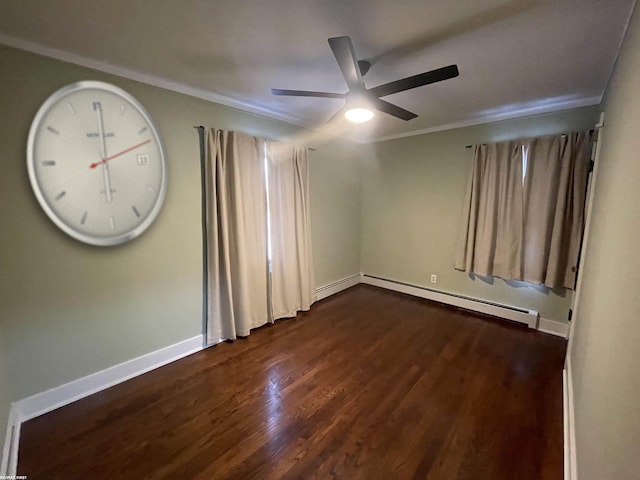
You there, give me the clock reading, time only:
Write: 6:00:12
